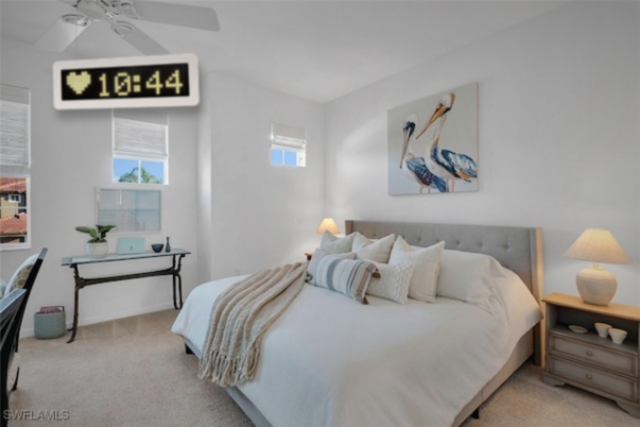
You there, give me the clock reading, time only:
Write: 10:44
